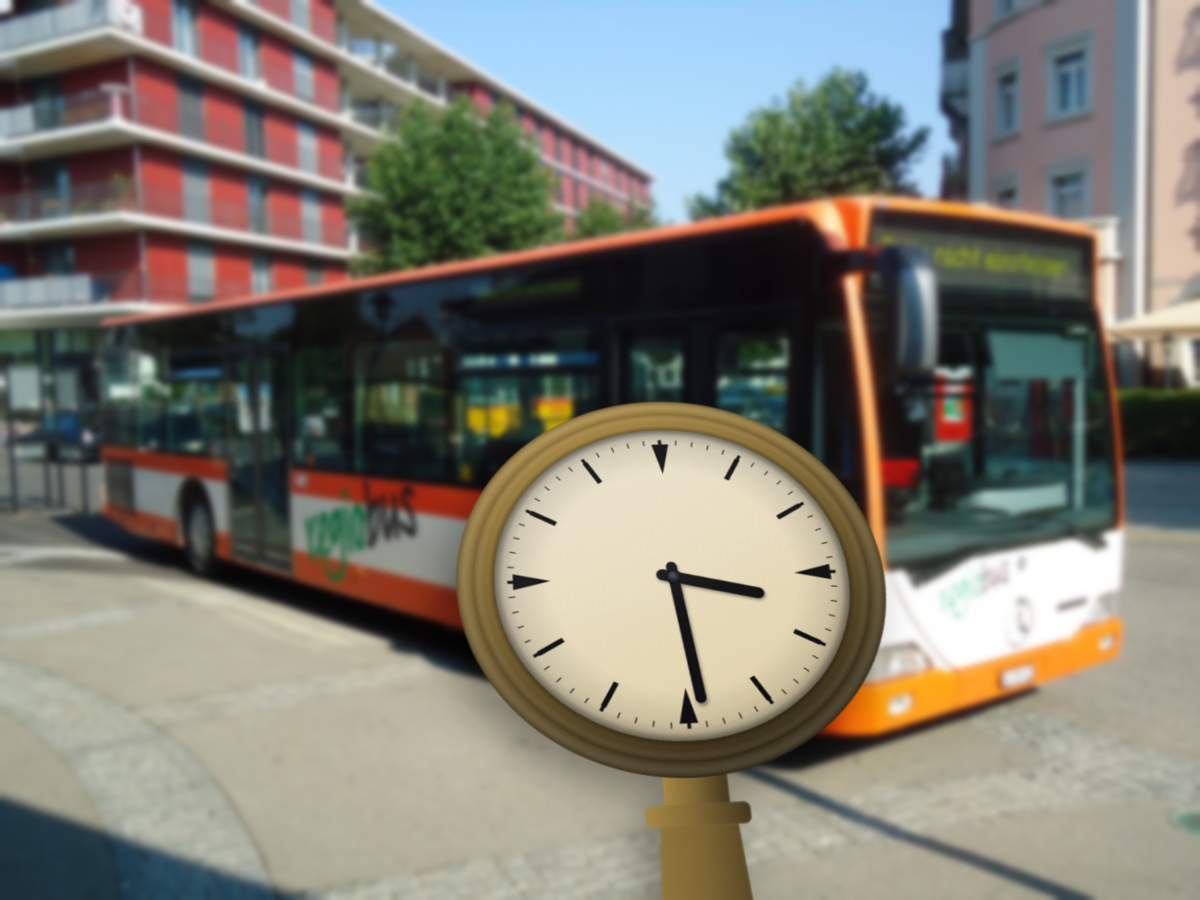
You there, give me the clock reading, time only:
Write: 3:29
